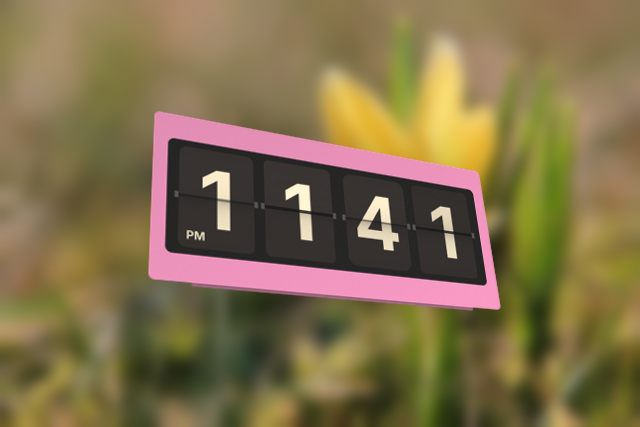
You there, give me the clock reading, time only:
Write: 11:41
